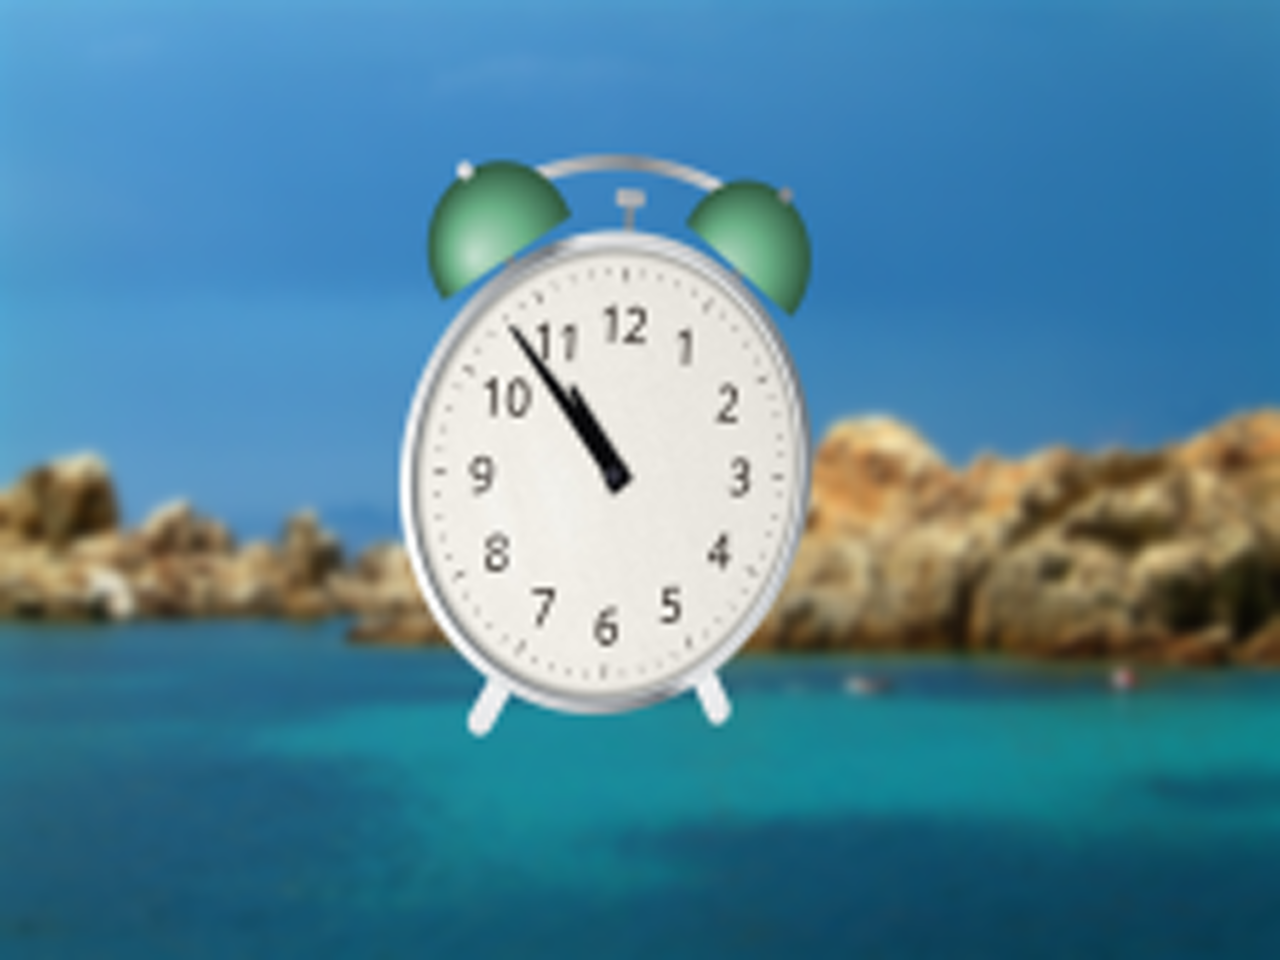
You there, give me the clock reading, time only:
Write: 10:53
